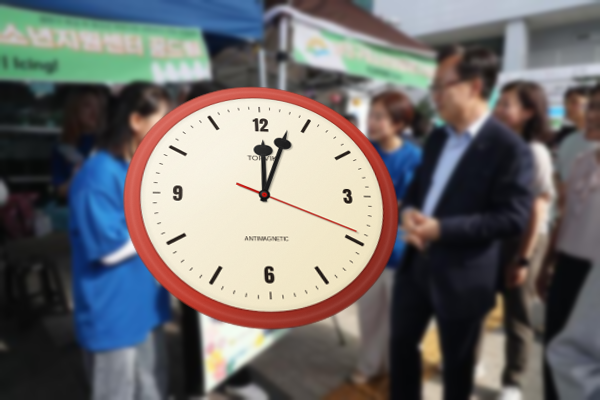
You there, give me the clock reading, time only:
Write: 12:03:19
